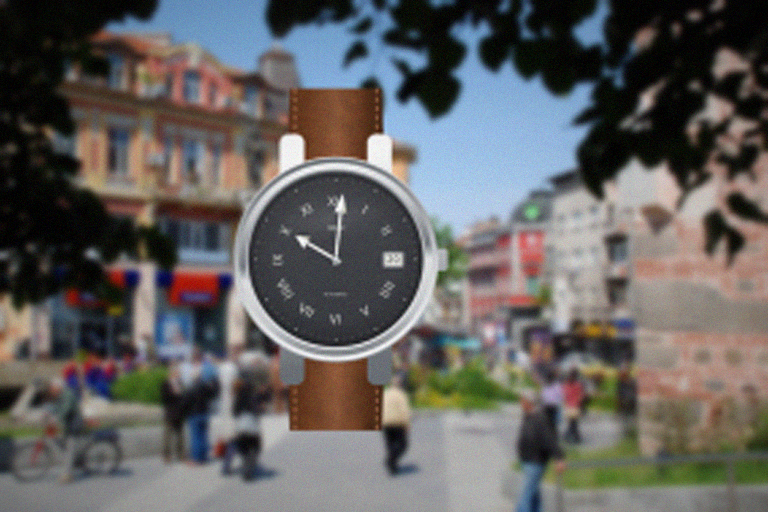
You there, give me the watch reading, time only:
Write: 10:01
